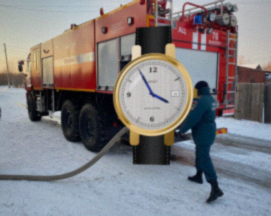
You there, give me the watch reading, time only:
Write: 3:55
